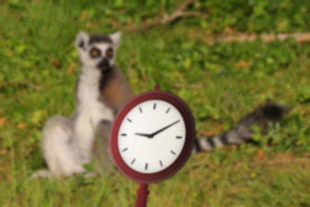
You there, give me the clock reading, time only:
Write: 9:10
